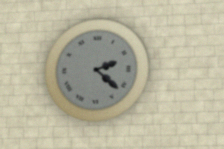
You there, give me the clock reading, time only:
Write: 2:22
